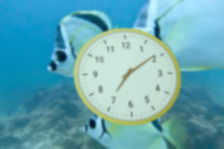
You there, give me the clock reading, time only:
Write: 7:09
